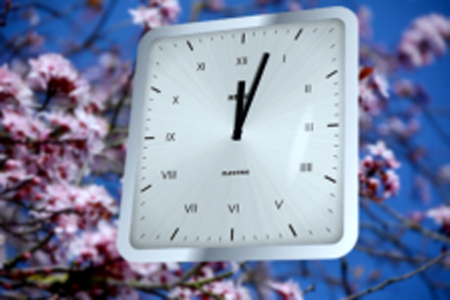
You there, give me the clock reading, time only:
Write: 12:03
